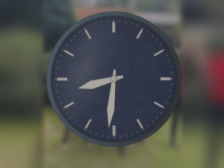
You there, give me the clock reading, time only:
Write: 8:31
